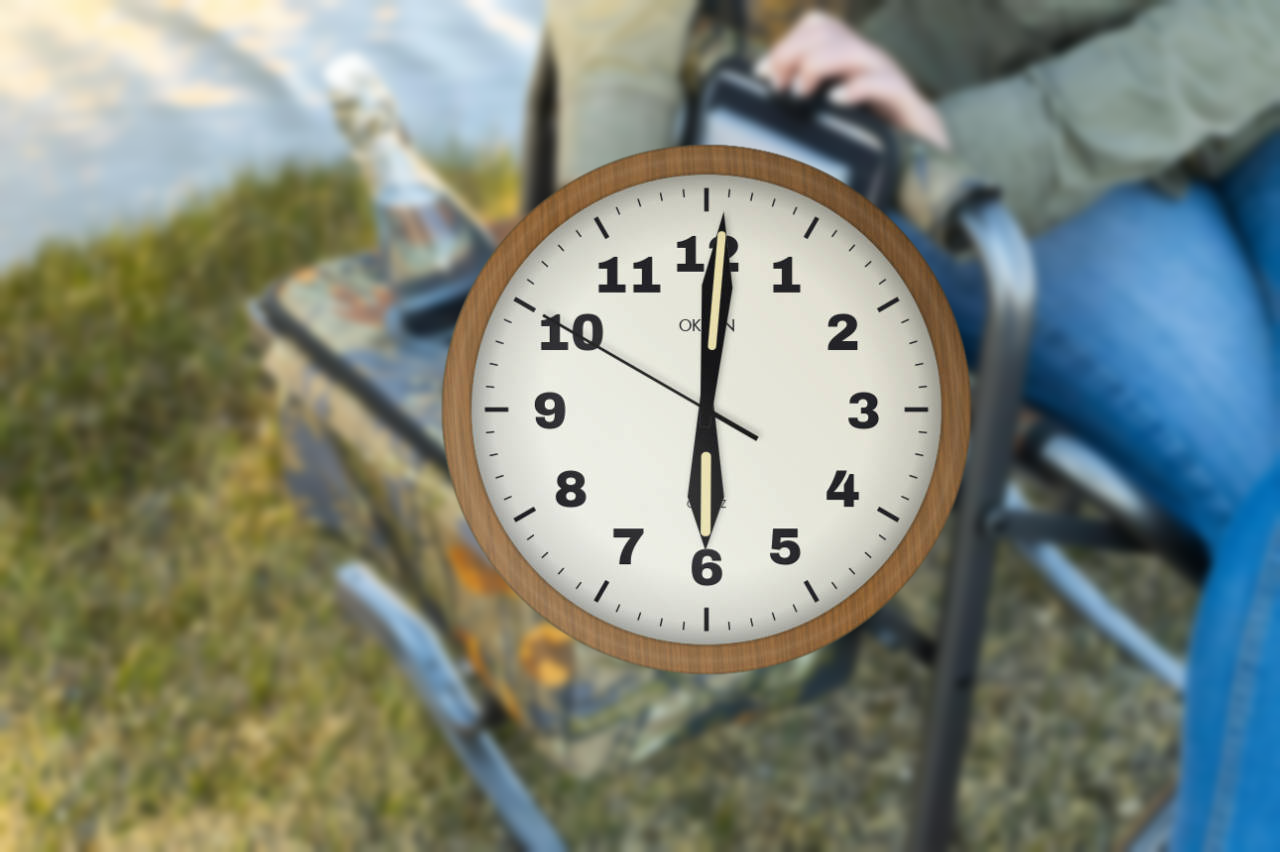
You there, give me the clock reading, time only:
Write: 6:00:50
